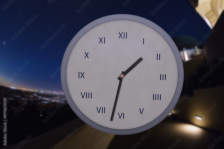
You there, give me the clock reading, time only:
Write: 1:32
